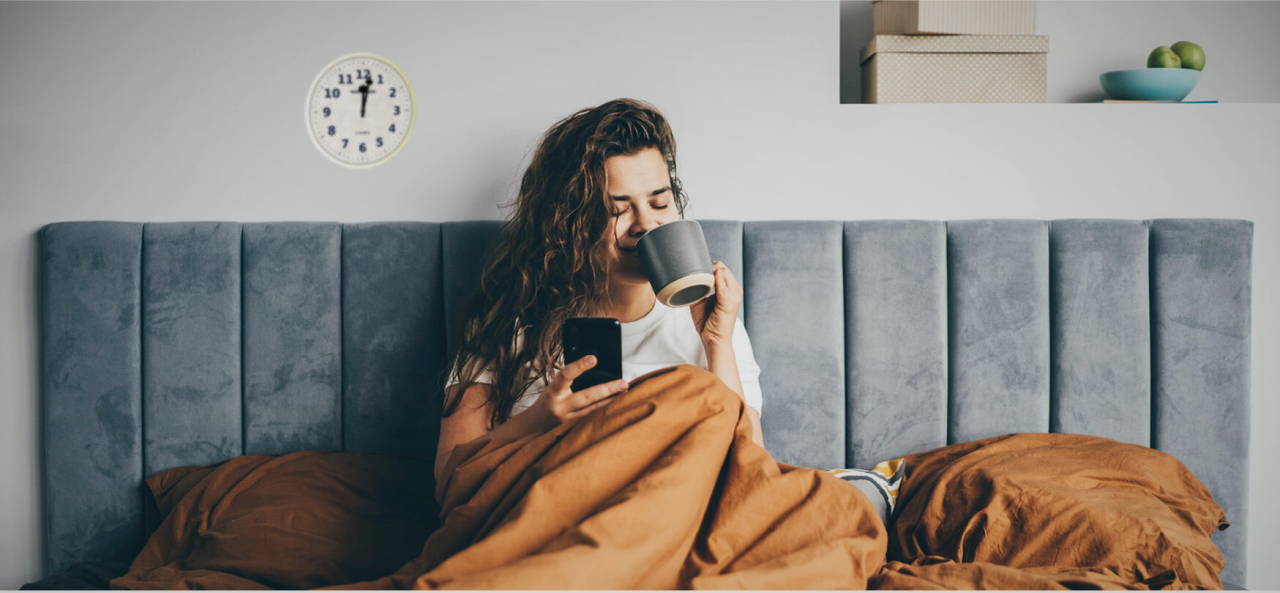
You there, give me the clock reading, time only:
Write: 12:02
